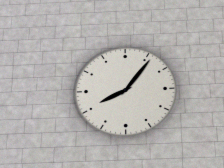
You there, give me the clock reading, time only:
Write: 8:06
